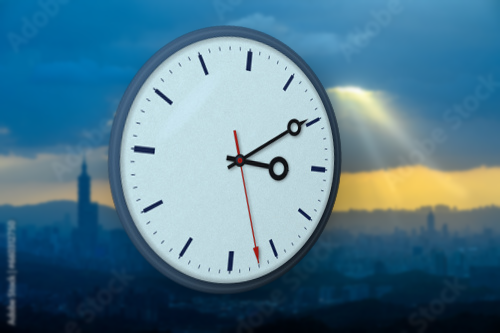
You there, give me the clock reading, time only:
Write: 3:09:27
